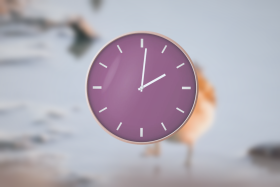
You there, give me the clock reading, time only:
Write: 2:01
